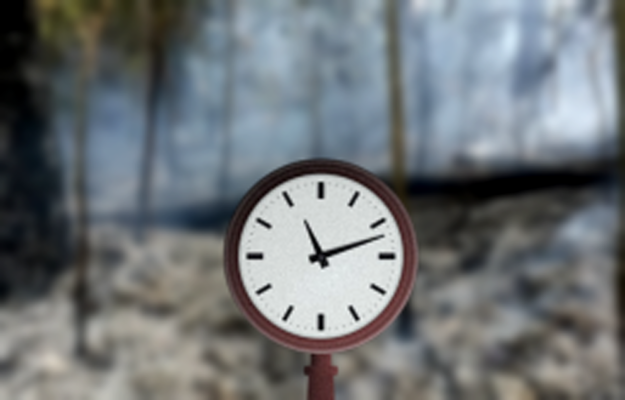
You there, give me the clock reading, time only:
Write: 11:12
